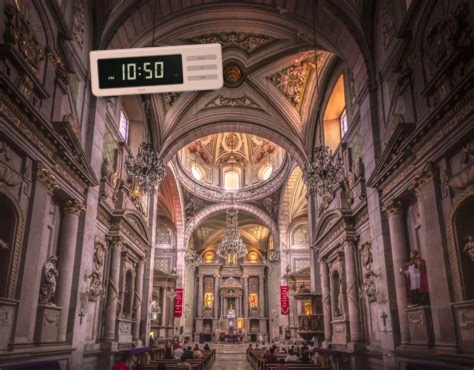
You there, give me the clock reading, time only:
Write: 10:50
